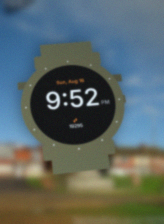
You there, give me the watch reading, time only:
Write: 9:52
